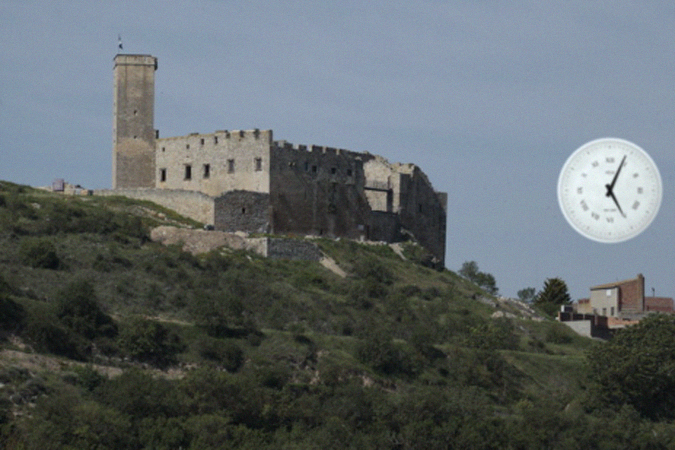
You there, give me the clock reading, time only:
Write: 5:04
